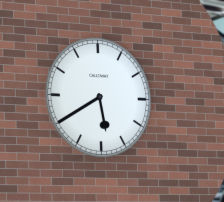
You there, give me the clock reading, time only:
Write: 5:40
